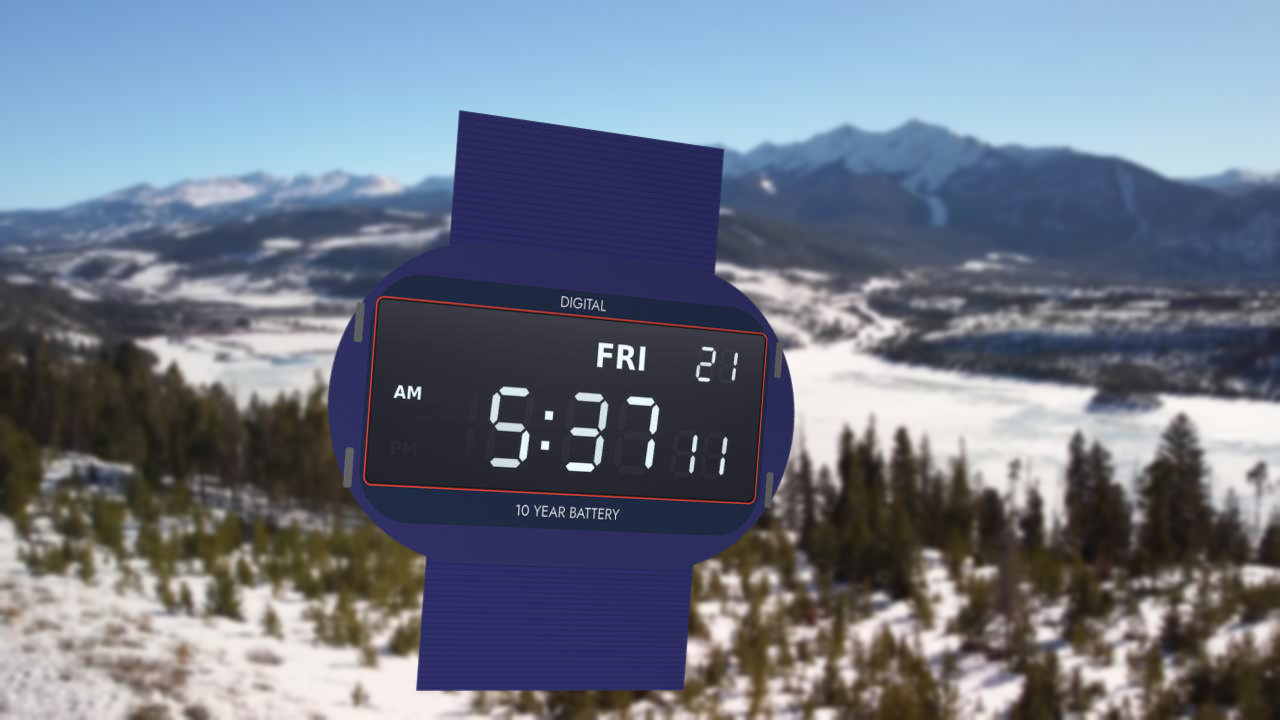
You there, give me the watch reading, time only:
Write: 5:37:11
